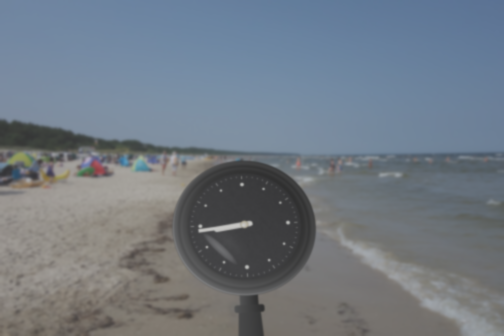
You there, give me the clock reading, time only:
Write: 8:44
